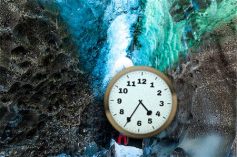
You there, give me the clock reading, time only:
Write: 4:35
